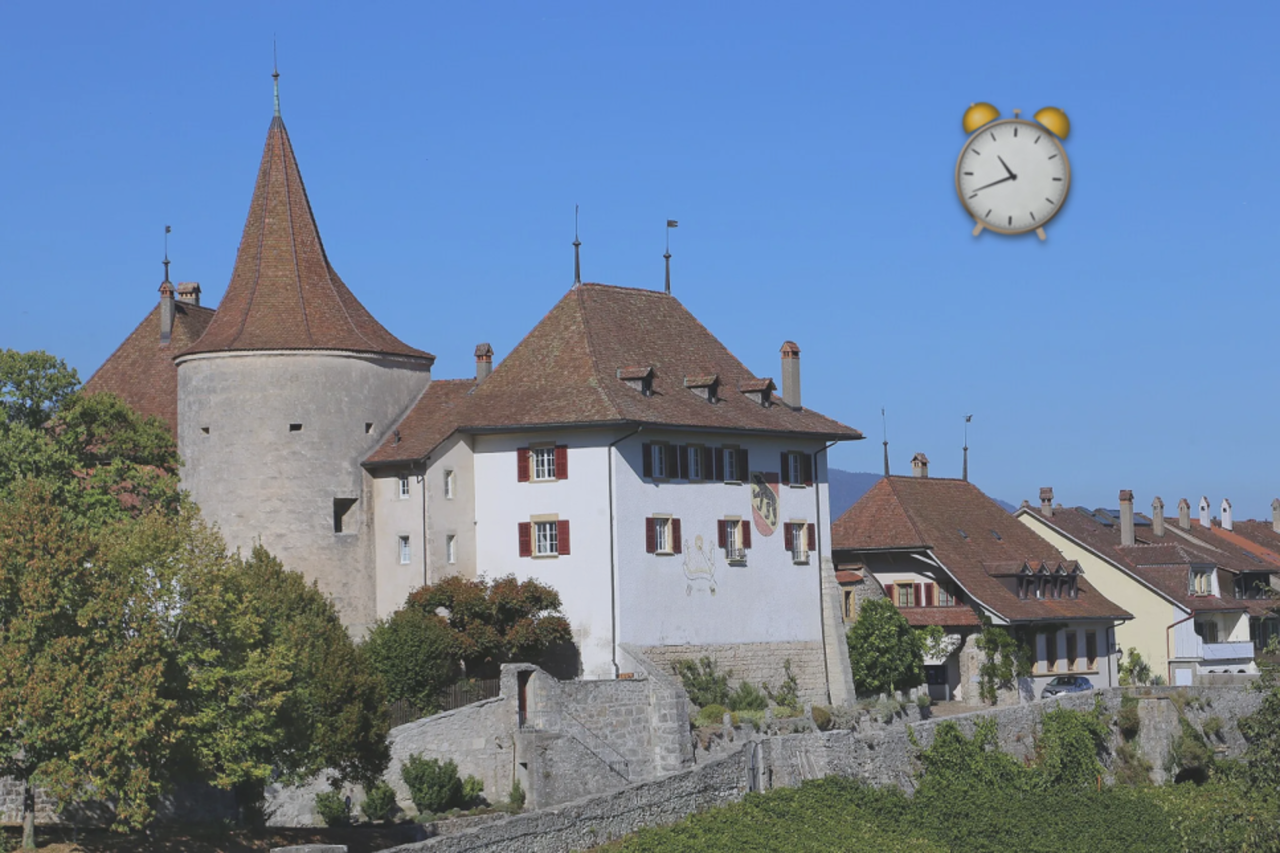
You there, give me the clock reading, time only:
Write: 10:41
